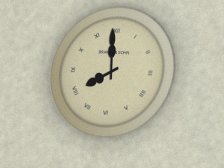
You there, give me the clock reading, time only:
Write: 7:59
